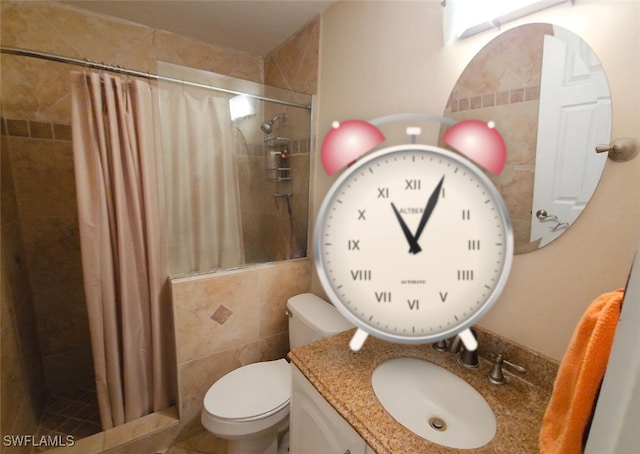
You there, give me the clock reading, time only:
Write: 11:04
